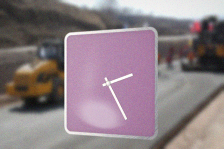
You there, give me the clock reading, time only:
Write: 2:25
